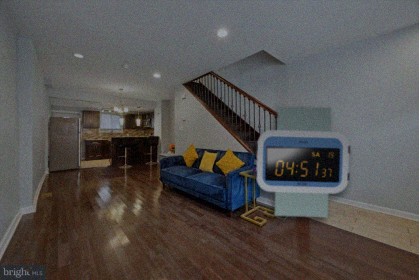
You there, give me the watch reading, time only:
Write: 4:51:37
